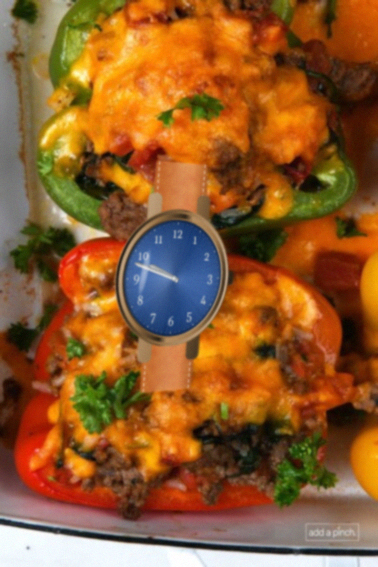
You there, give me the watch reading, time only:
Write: 9:48
